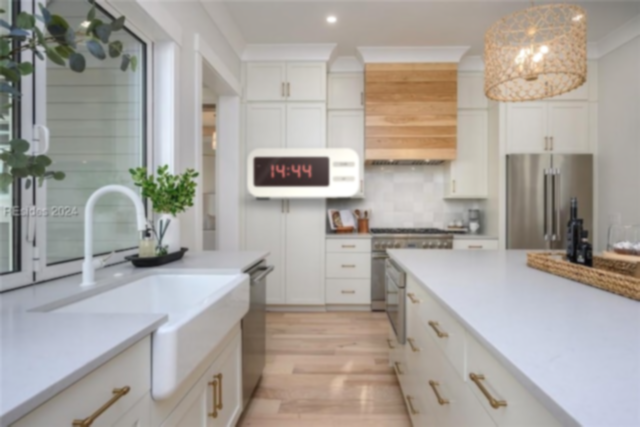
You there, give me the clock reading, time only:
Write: 14:44
